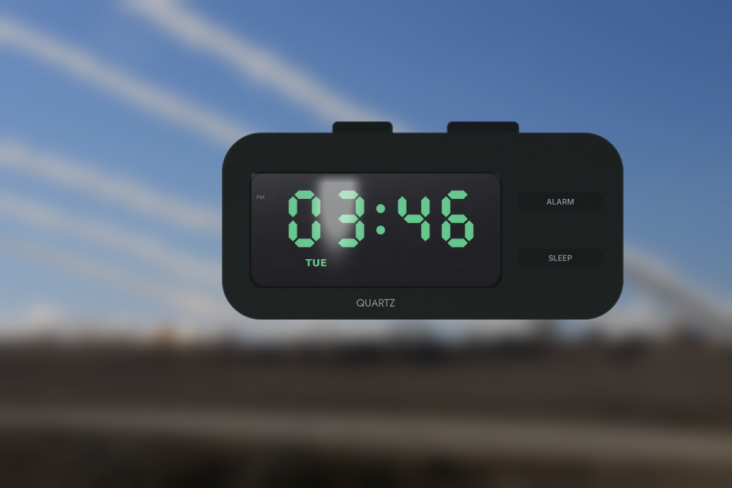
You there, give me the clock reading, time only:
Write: 3:46
